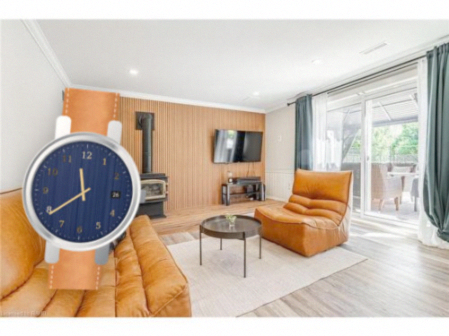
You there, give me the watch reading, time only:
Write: 11:39
